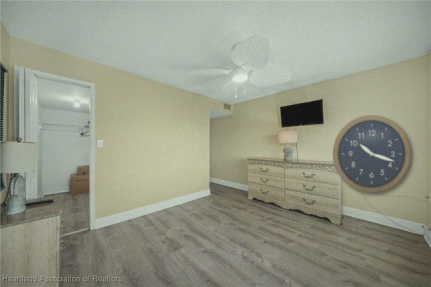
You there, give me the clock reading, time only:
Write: 10:18
